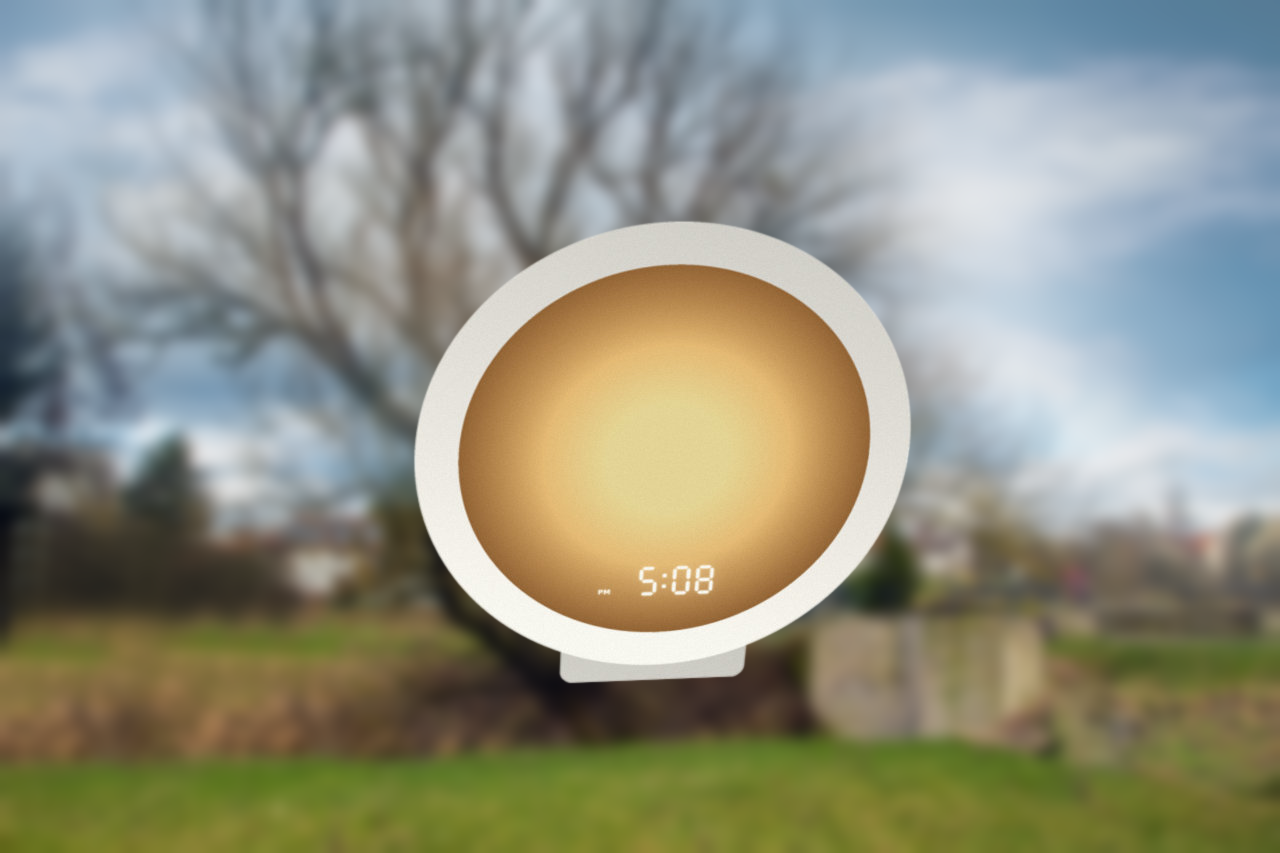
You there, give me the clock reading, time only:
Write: 5:08
